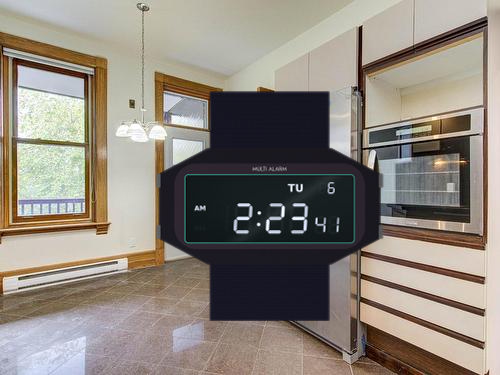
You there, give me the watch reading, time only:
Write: 2:23:41
